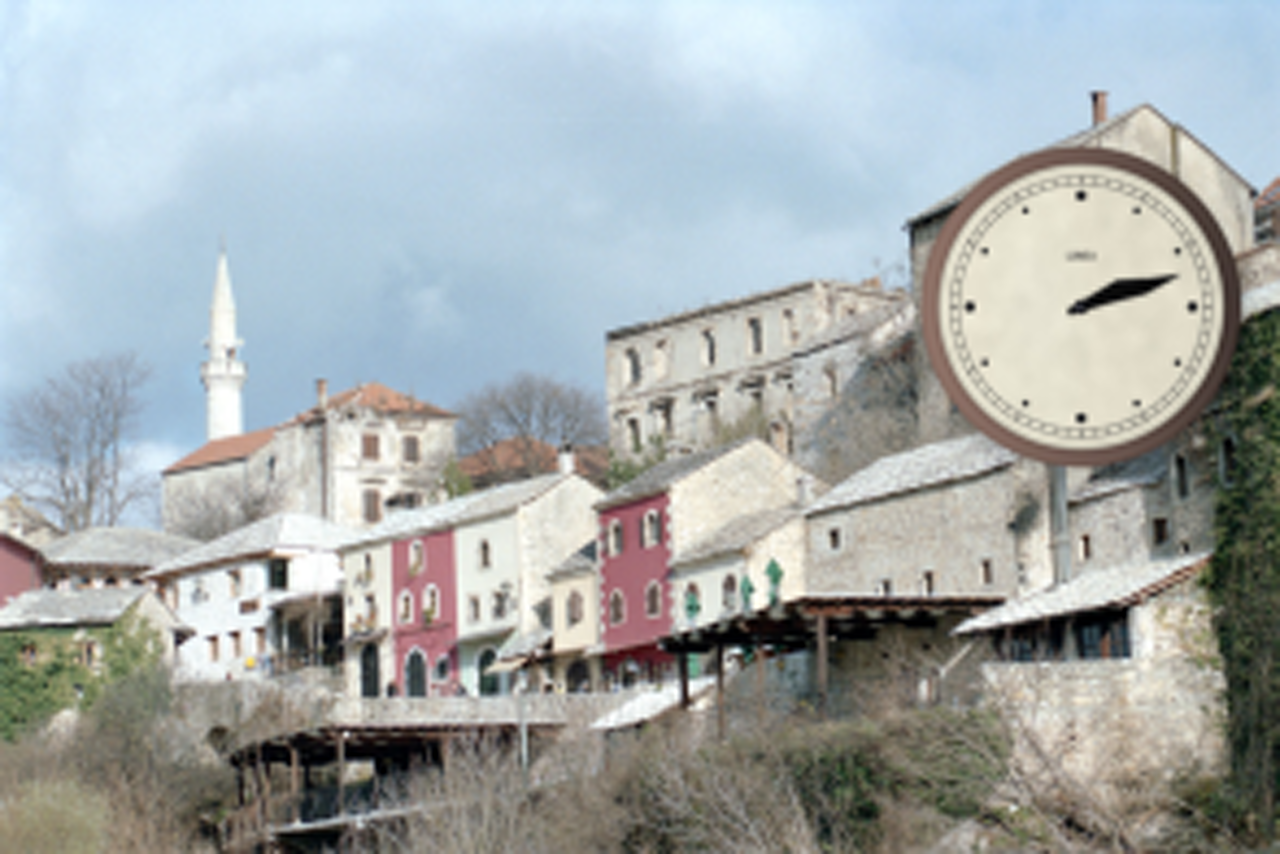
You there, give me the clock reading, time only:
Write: 2:12
